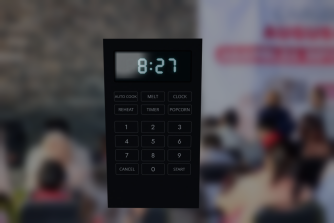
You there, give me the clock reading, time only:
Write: 8:27
